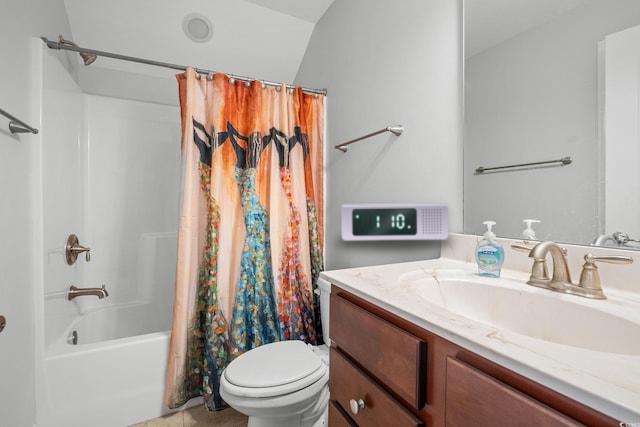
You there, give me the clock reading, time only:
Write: 1:10
